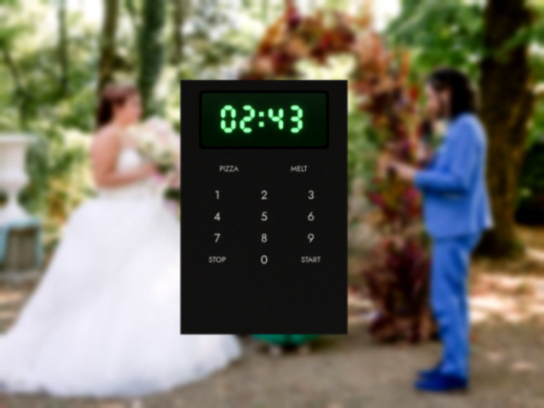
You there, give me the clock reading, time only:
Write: 2:43
